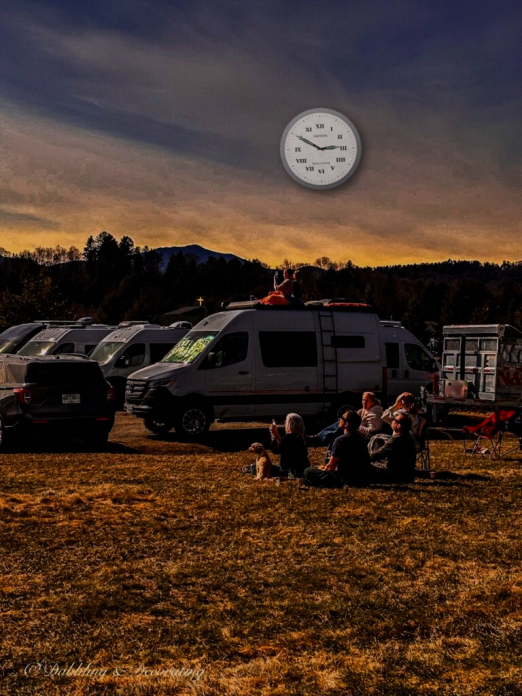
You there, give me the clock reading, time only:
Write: 2:50
